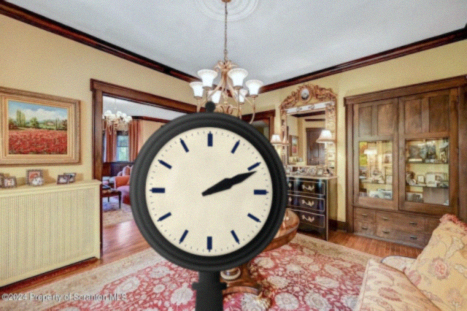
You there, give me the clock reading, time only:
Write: 2:11
